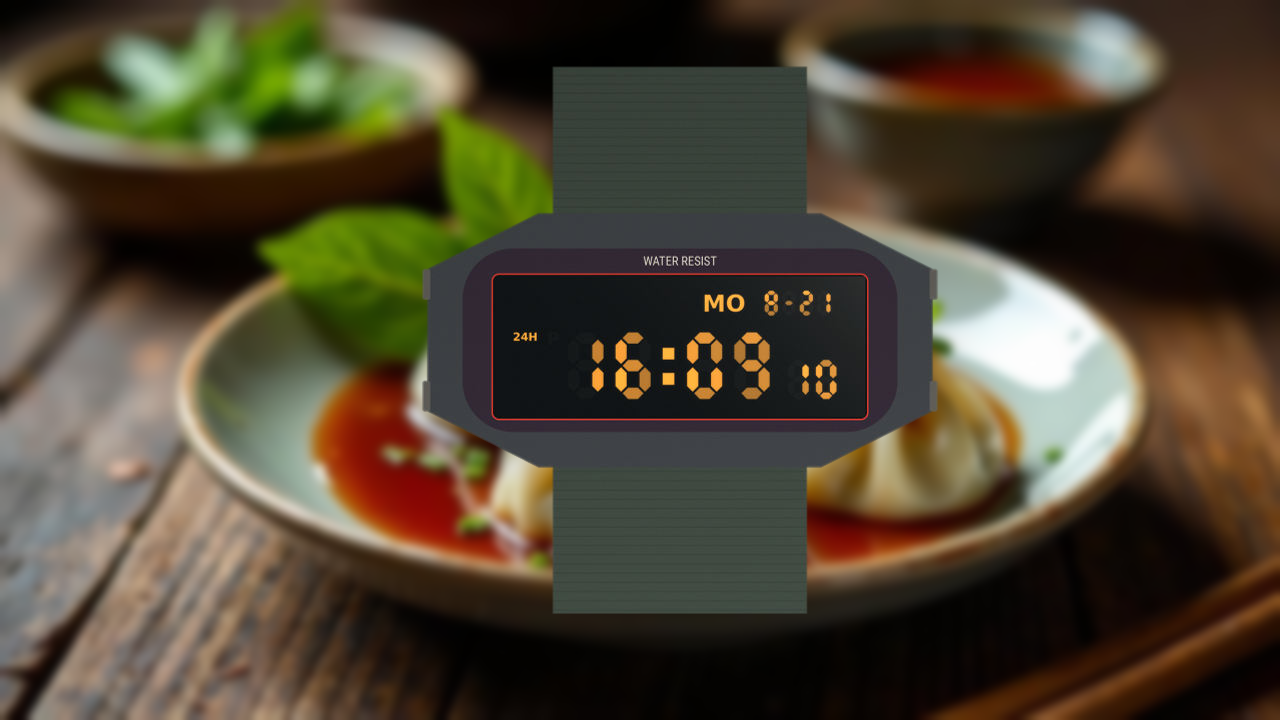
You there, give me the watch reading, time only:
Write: 16:09:10
